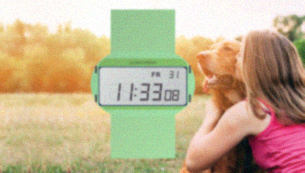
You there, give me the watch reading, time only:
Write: 11:33:08
